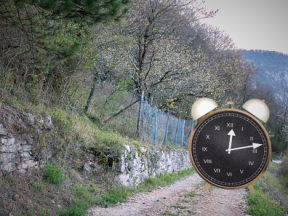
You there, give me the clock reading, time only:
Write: 12:13
